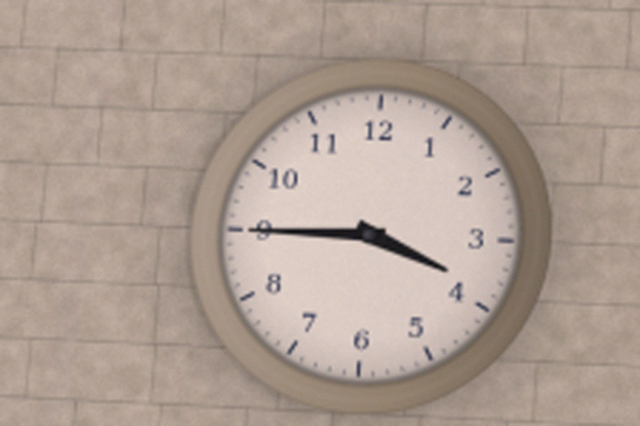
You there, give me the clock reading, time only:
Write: 3:45
